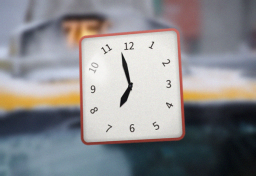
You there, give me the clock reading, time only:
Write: 6:58
